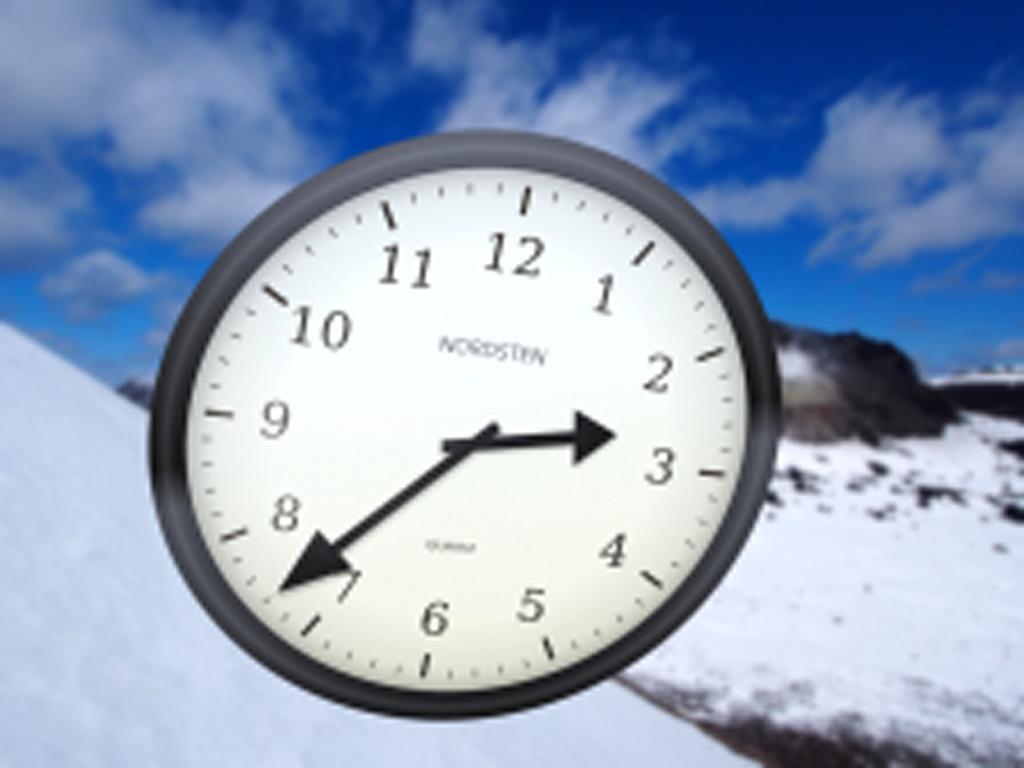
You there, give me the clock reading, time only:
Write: 2:37
